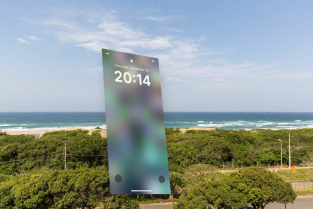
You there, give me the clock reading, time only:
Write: 20:14
